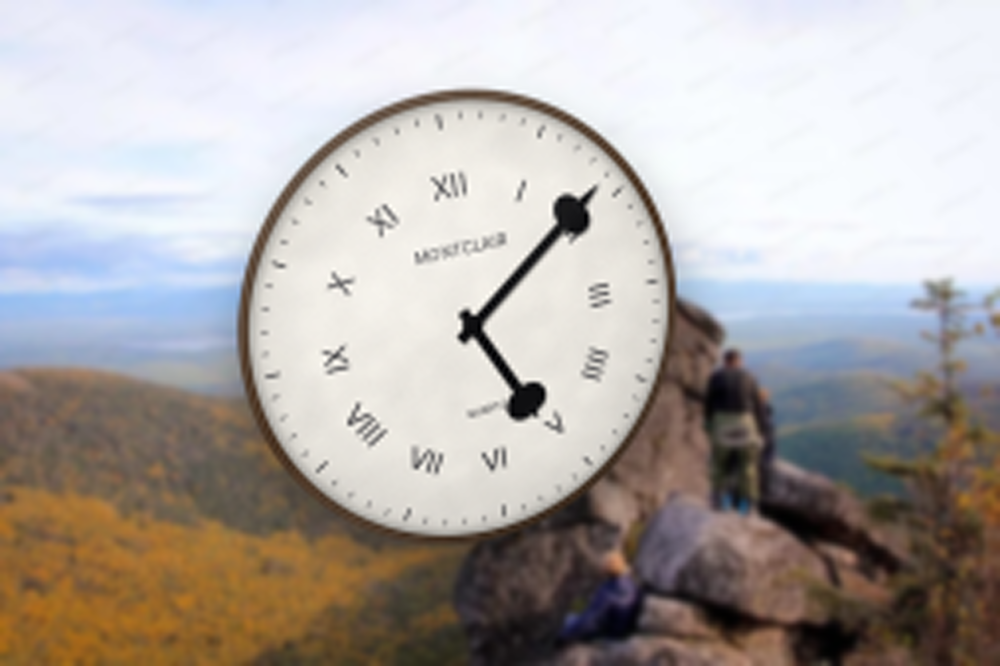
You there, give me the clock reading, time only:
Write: 5:09
